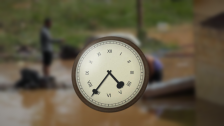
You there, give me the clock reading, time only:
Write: 4:36
